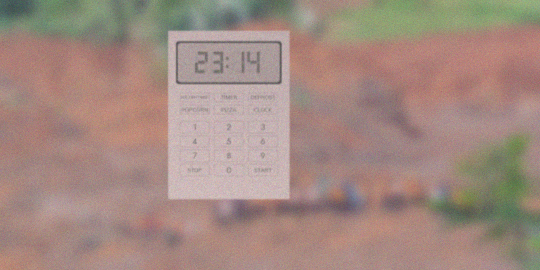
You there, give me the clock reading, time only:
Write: 23:14
